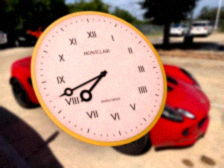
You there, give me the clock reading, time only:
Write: 7:42
